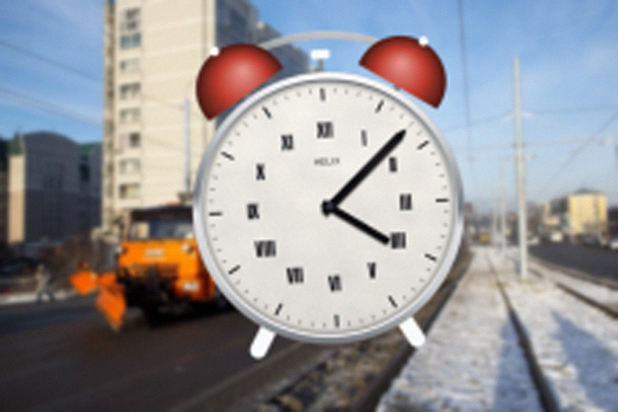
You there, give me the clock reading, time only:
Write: 4:08
